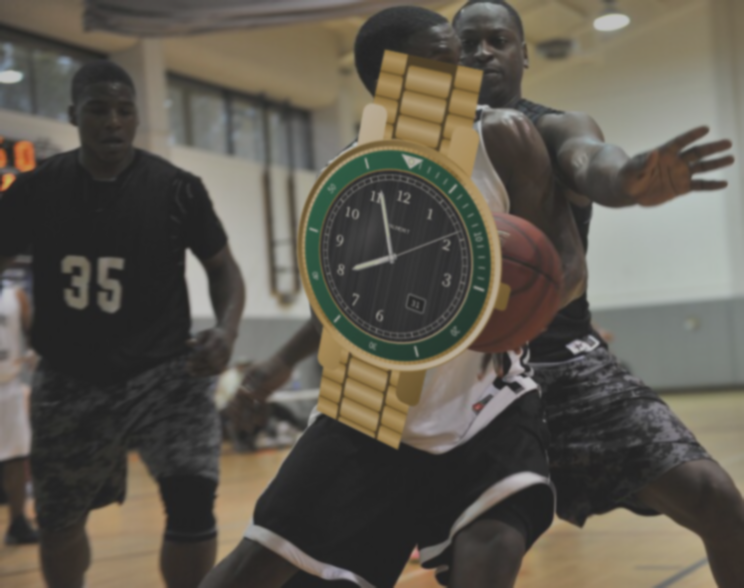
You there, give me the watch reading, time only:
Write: 7:56:09
